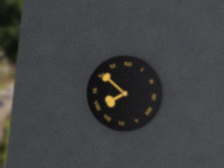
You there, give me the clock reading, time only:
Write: 7:51
